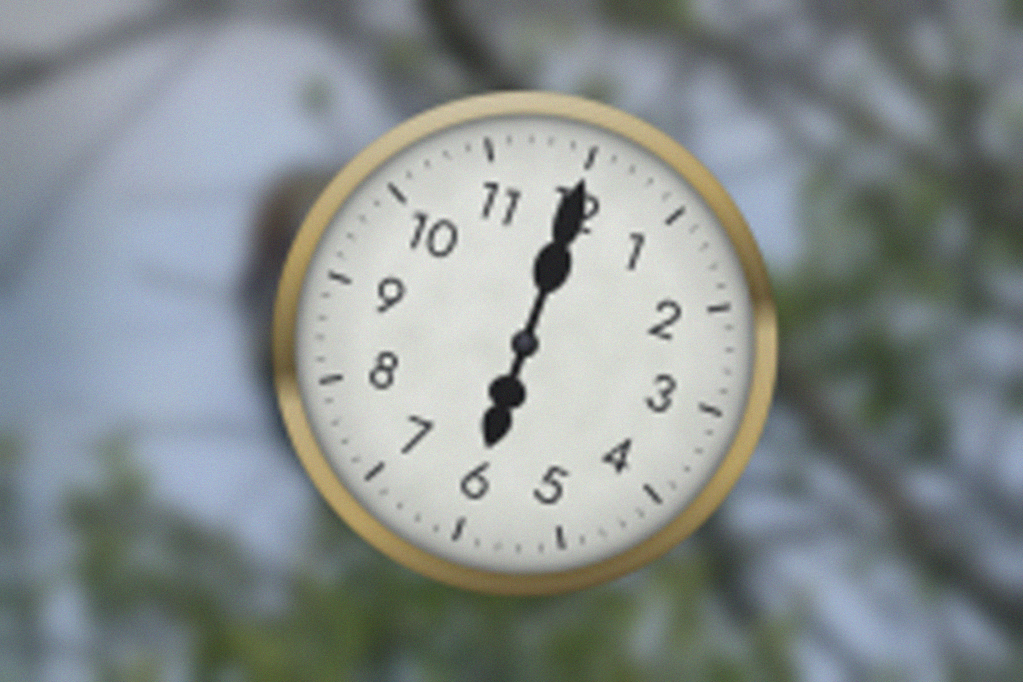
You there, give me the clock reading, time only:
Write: 6:00
